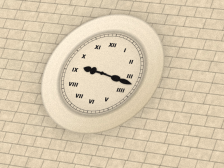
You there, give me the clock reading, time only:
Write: 9:17
